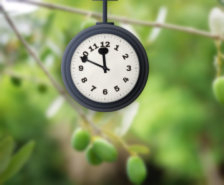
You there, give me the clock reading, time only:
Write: 11:49
